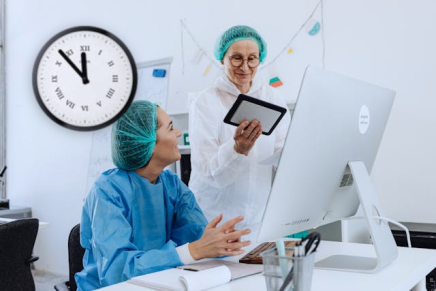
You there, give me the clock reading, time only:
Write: 11:53
